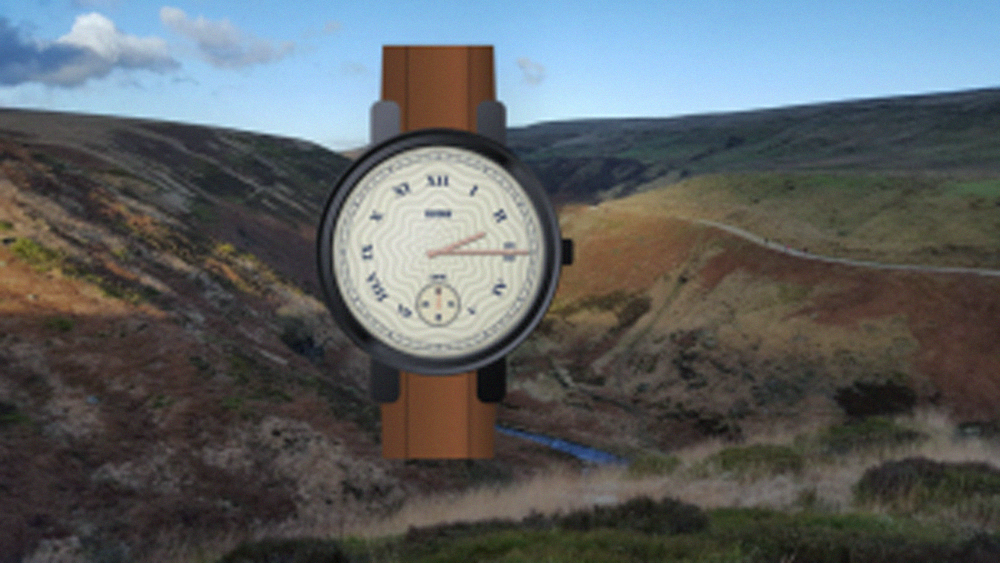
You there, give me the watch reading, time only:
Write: 2:15
